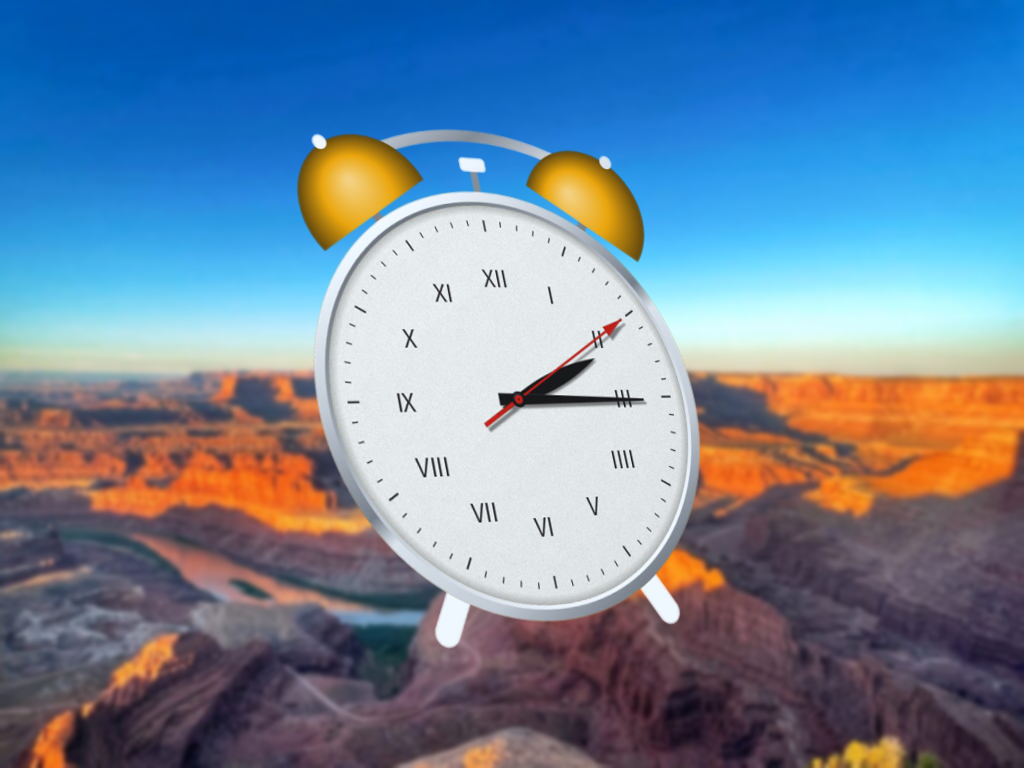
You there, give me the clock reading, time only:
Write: 2:15:10
